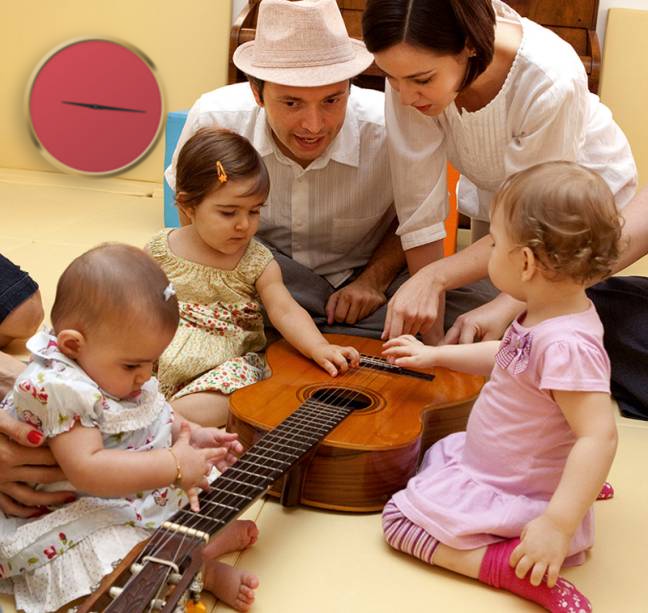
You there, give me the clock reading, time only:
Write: 9:16
